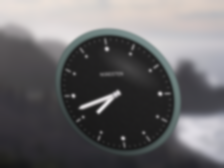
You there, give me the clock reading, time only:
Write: 7:42
